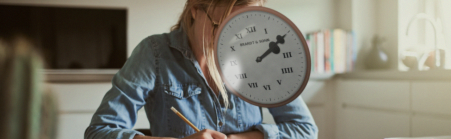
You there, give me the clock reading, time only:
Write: 2:10
